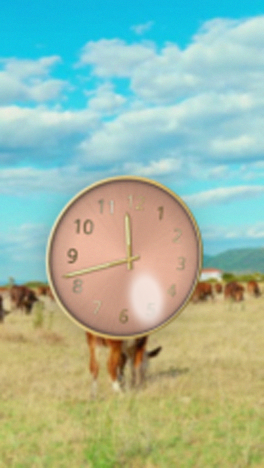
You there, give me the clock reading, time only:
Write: 11:42
